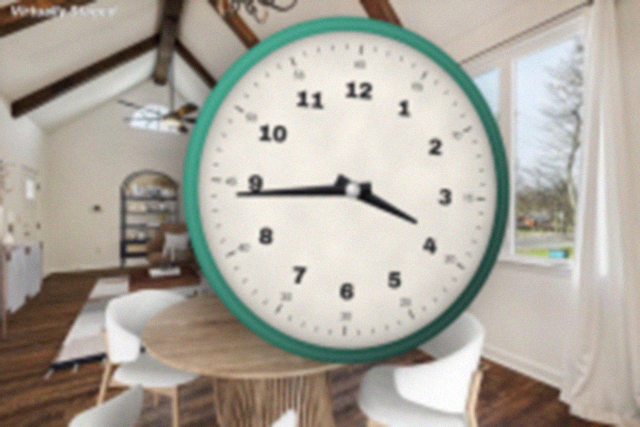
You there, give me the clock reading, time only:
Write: 3:44
